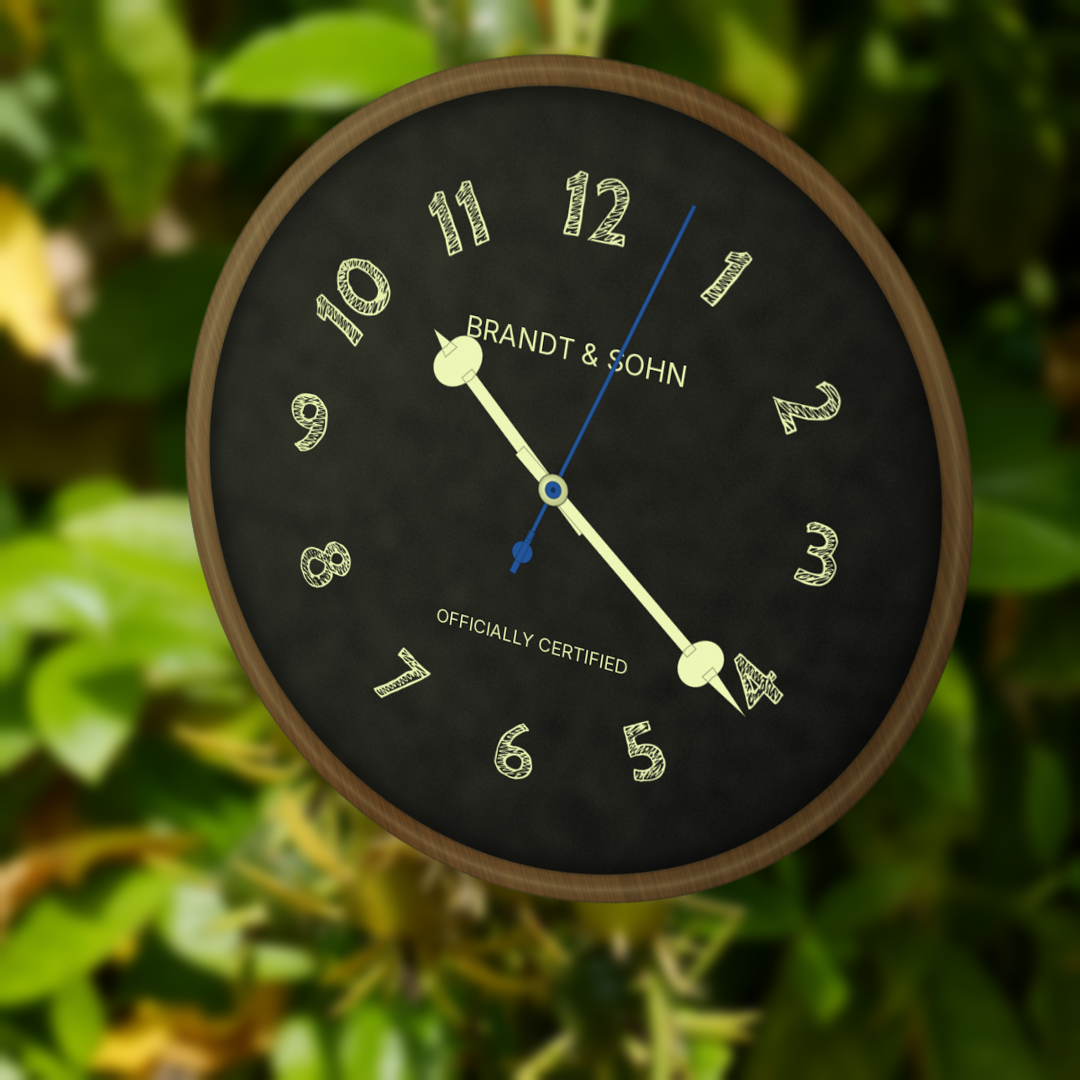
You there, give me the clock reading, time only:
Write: 10:21:03
